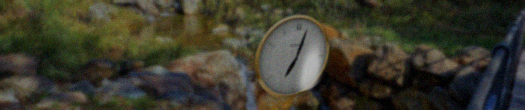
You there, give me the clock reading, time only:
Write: 7:03
